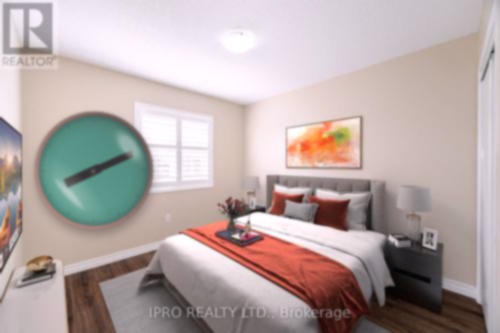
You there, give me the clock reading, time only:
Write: 8:11
